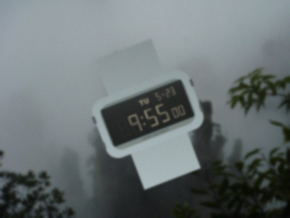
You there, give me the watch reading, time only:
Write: 9:55
